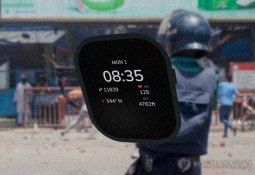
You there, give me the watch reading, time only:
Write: 8:35
